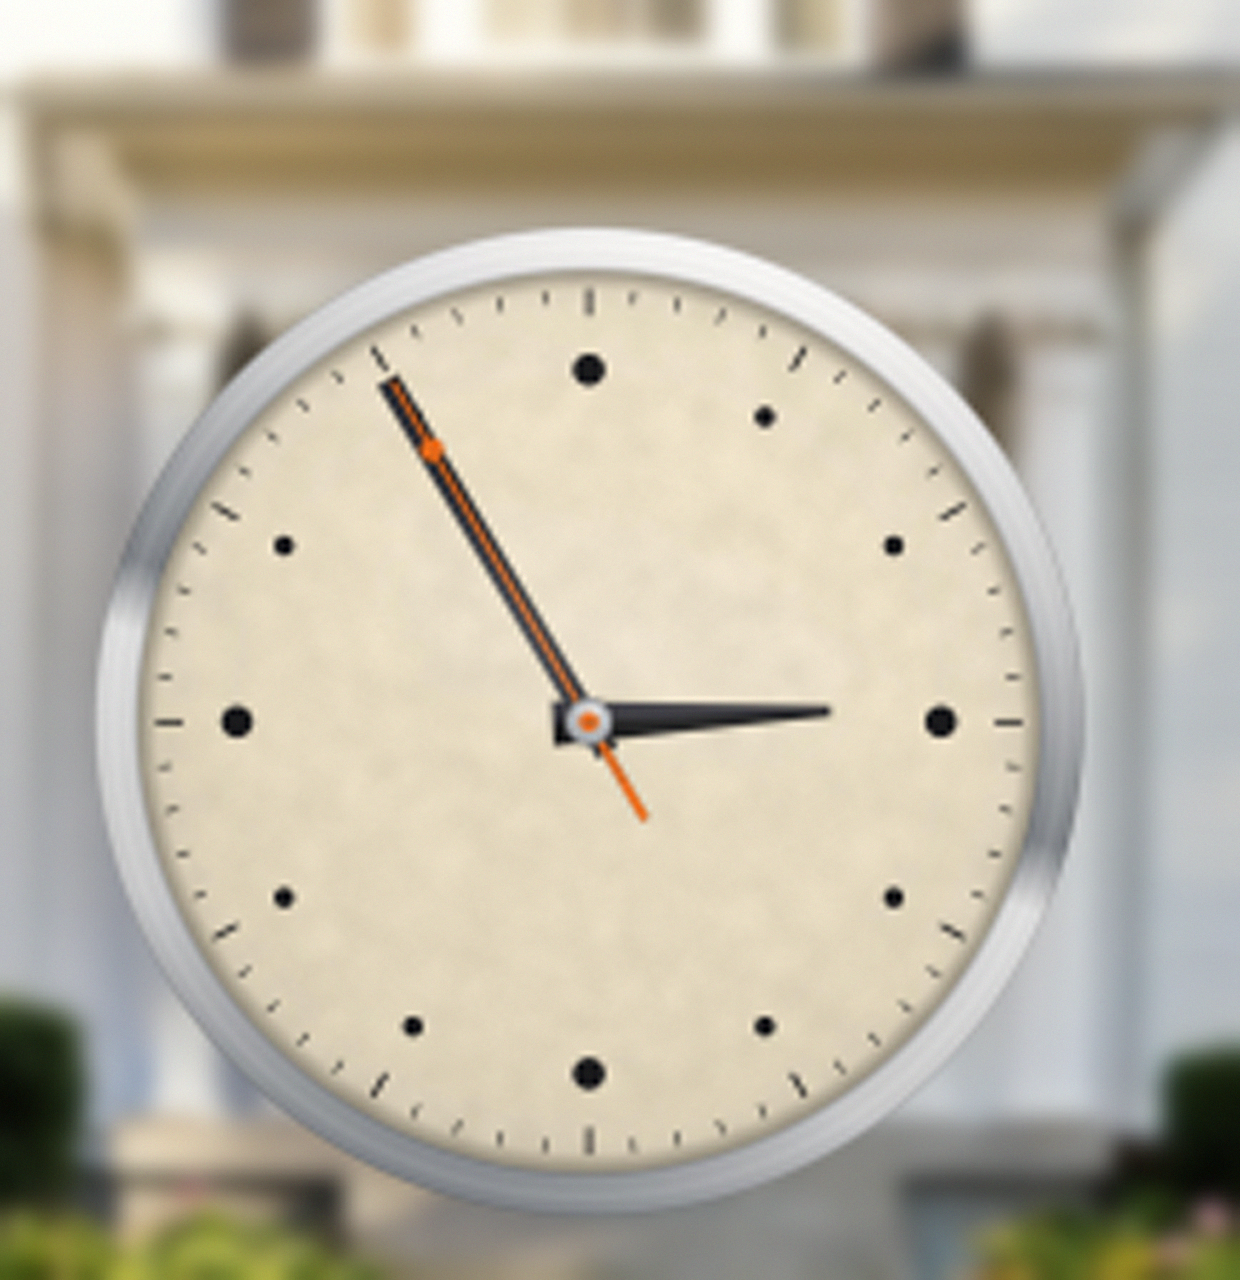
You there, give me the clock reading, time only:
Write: 2:54:55
